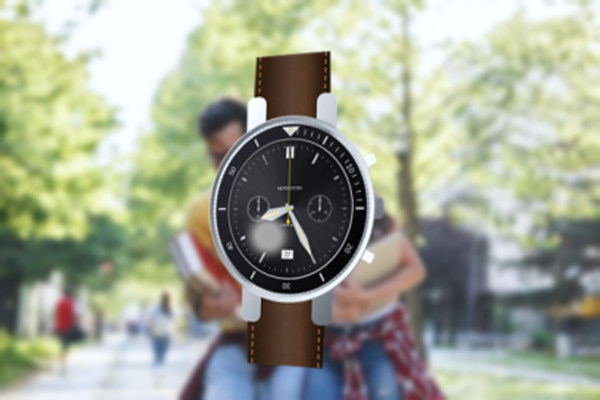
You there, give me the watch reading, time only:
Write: 8:25
